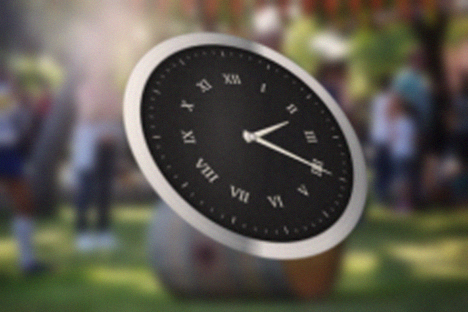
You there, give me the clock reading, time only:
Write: 2:20
